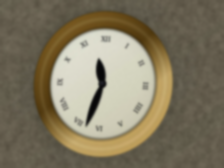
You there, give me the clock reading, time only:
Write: 11:33
